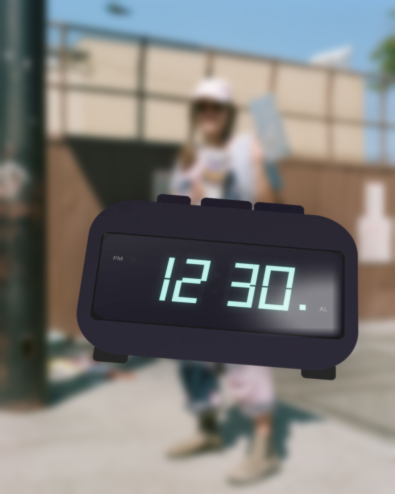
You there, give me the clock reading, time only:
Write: 12:30
